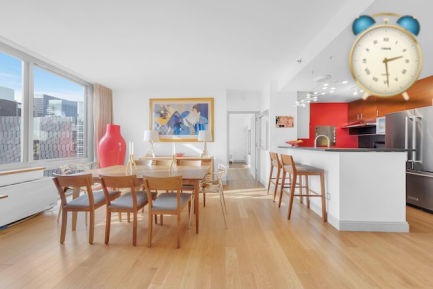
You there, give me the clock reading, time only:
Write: 2:29
